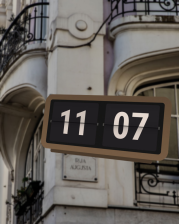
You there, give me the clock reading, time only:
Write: 11:07
